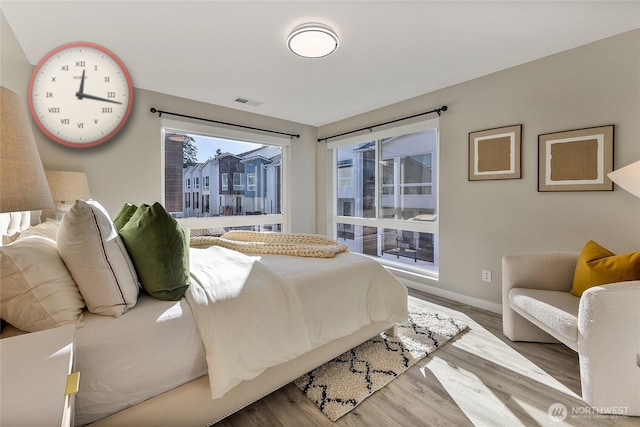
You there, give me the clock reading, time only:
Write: 12:17
